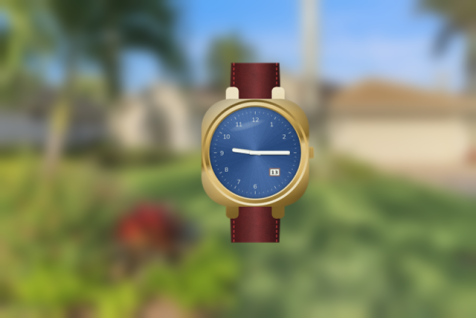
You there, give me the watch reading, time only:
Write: 9:15
